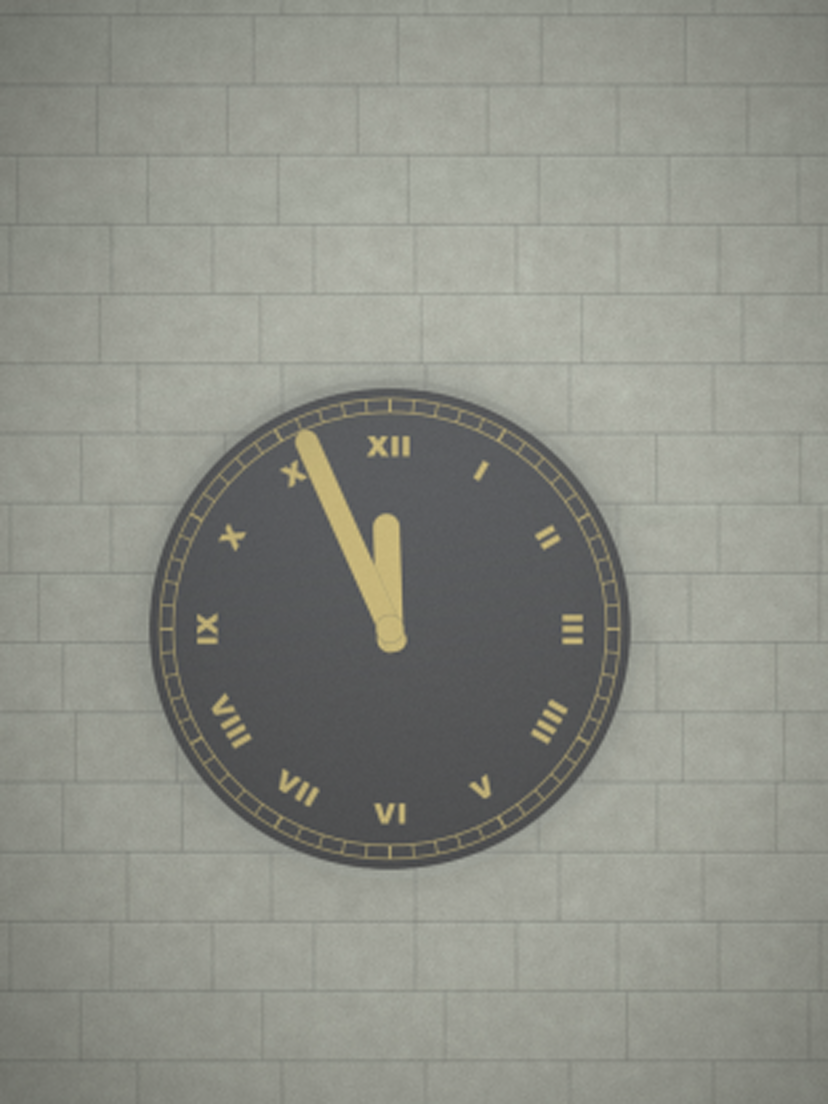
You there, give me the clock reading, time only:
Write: 11:56
